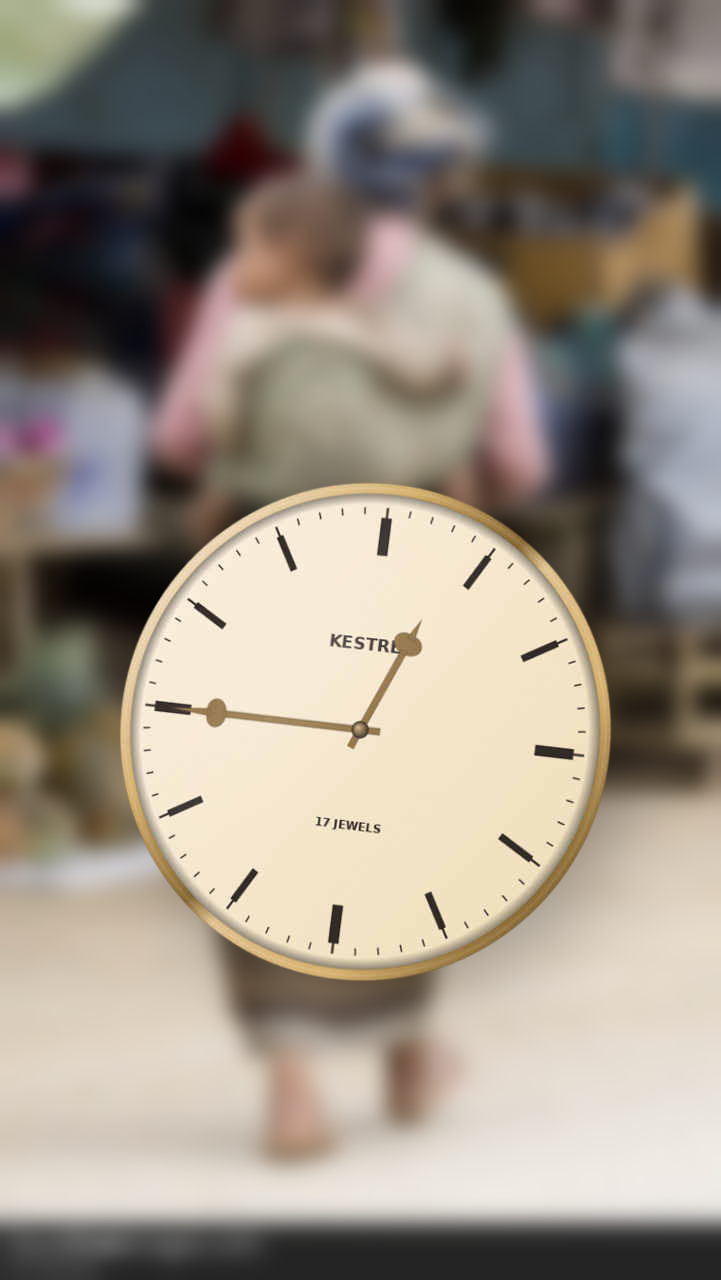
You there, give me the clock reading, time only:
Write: 12:45
